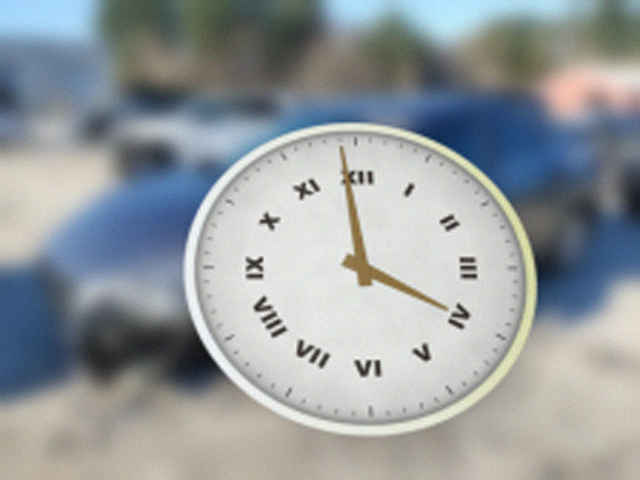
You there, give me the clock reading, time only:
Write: 3:59
